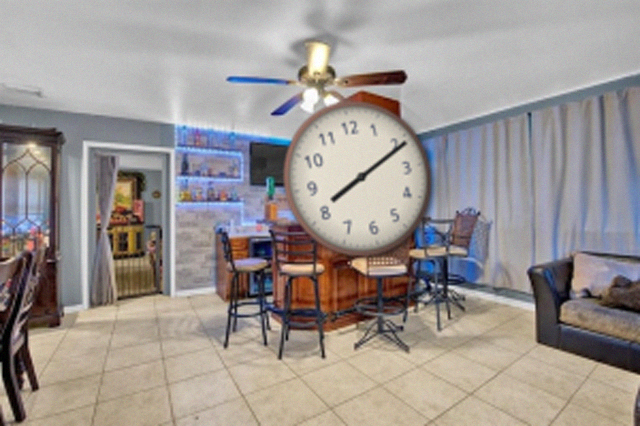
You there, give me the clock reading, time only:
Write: 8:11
